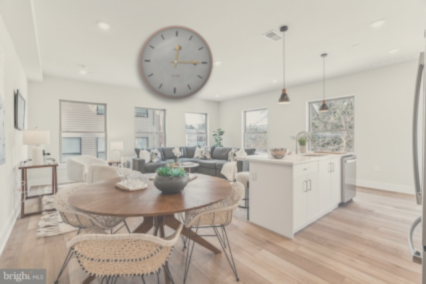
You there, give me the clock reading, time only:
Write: 12:15
